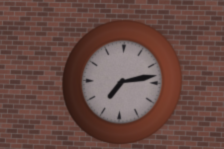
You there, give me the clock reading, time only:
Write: 7:13
